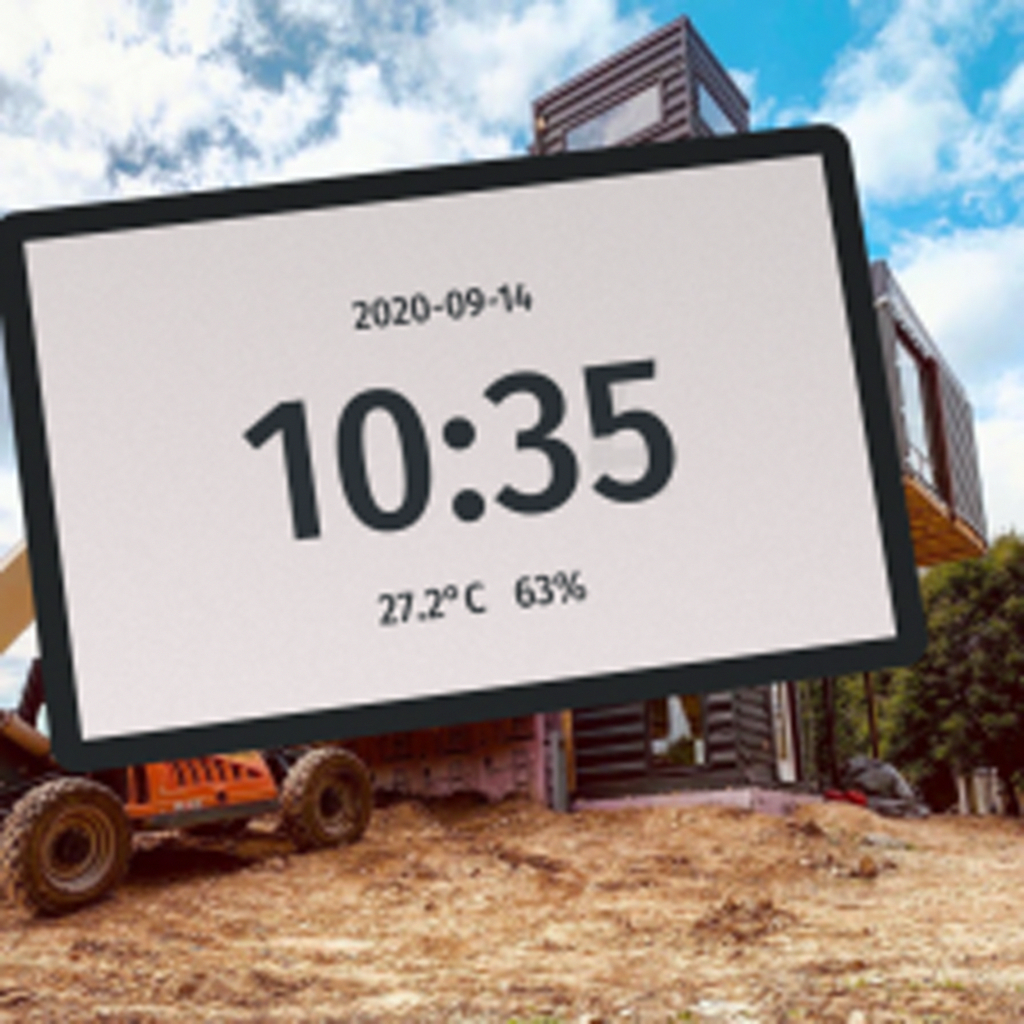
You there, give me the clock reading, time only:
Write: 10:35
